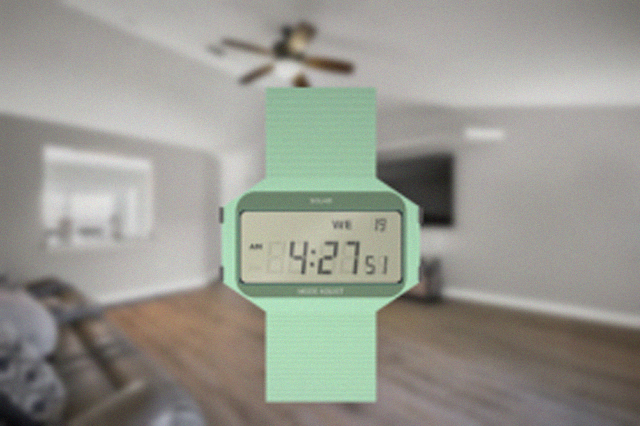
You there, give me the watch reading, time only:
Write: 4:27:51
